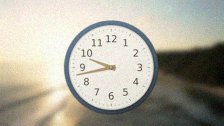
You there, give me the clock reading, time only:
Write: 9:43
